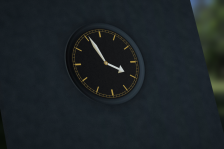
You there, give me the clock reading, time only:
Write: 3:56
